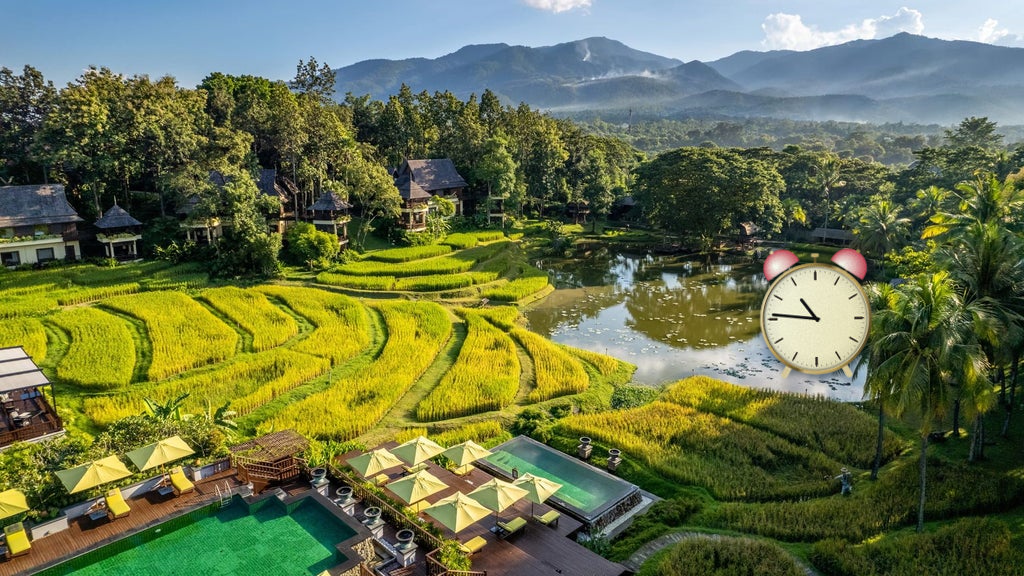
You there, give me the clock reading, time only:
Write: 10:46
